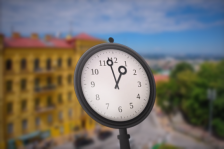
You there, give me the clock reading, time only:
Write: 12:58
